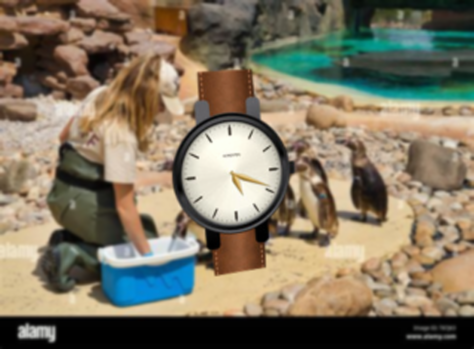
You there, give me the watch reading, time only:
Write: 5:19
